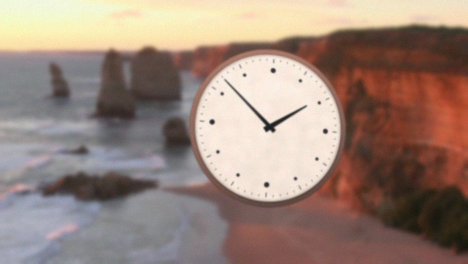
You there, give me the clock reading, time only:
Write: 1:52
